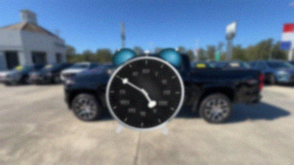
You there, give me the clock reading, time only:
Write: 4:50
